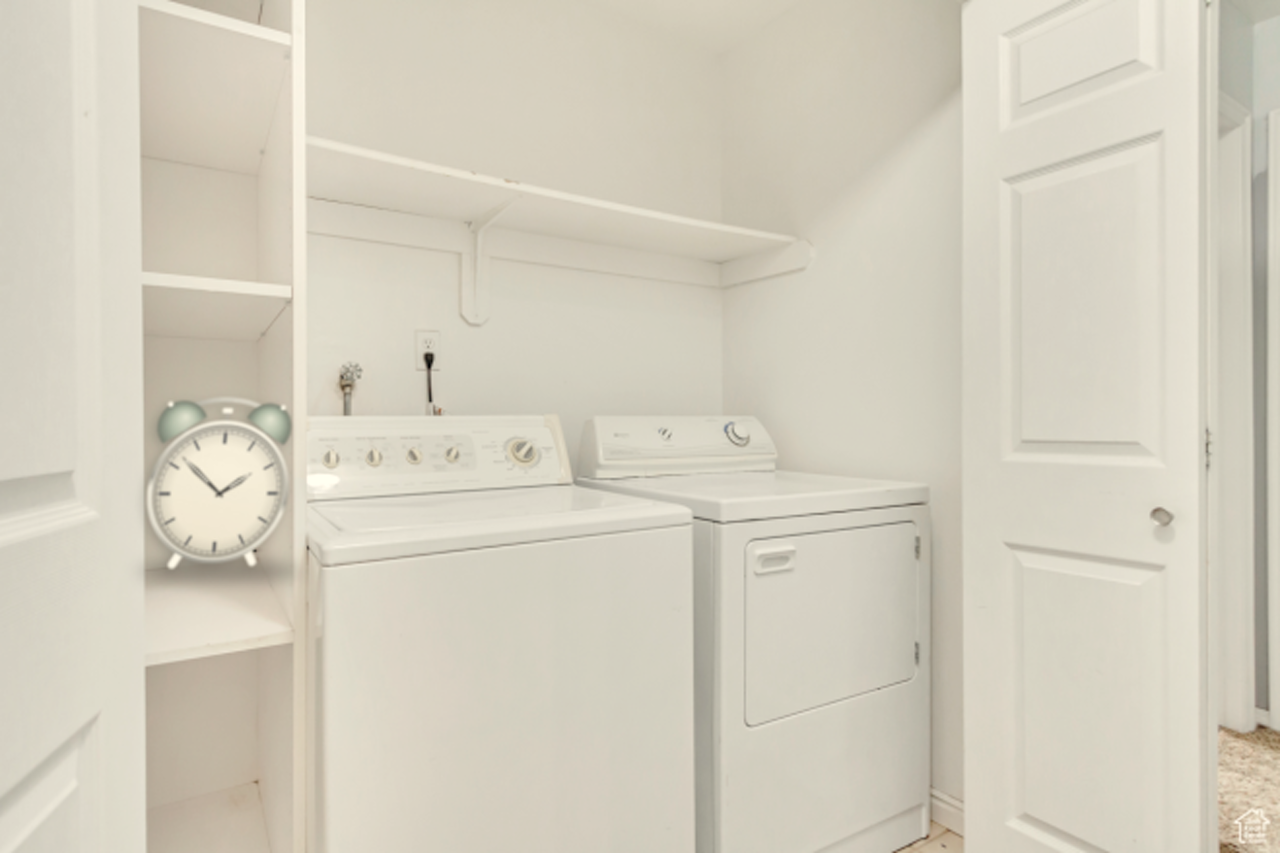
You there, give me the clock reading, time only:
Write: 1:52
